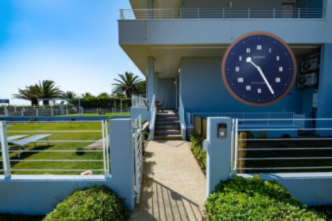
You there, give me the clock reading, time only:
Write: 10:25
